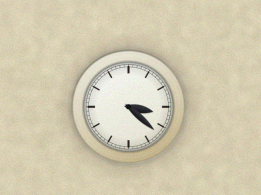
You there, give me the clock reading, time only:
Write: 3:22
